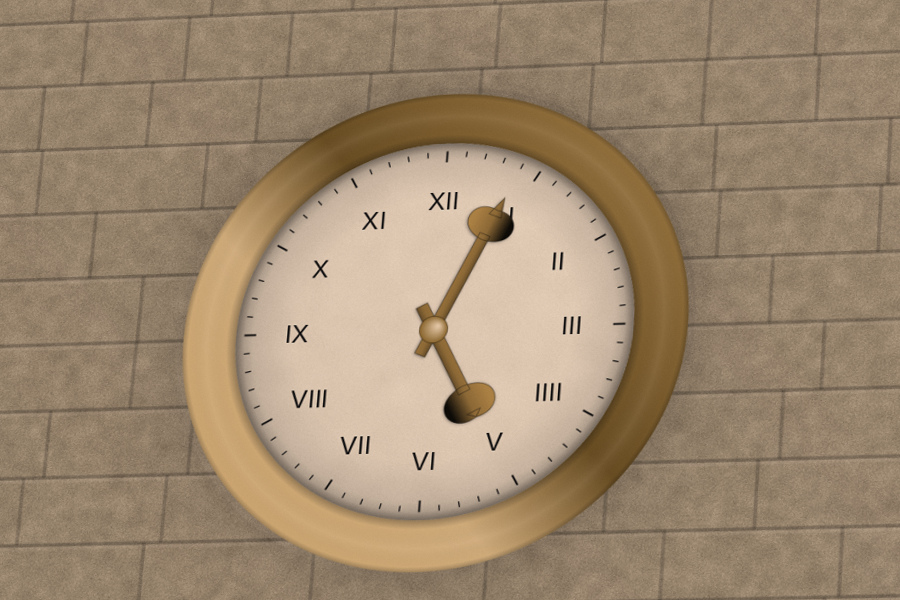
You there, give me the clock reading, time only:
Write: 5:04
